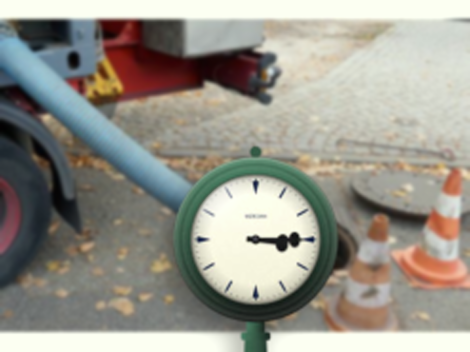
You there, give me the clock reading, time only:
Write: 3:15
